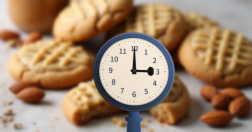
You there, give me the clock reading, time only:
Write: 3:00
